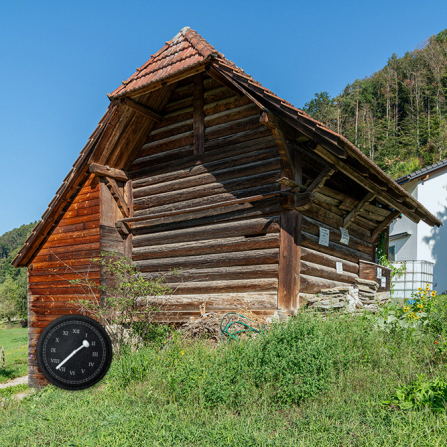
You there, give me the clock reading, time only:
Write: 1:37
